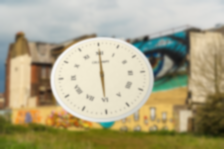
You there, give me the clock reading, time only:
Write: 6:00
